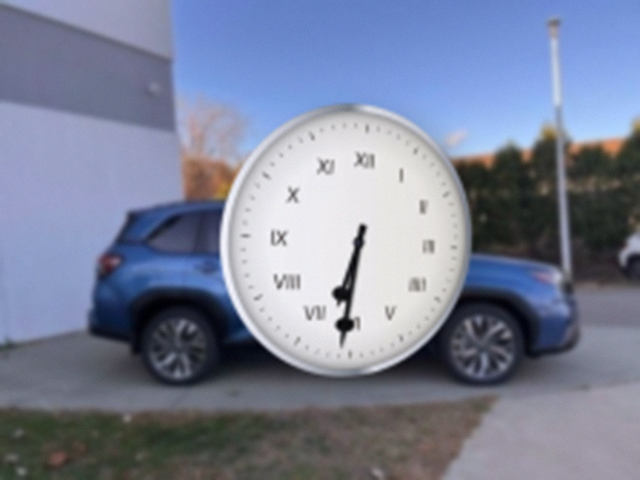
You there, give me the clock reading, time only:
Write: 6:31
